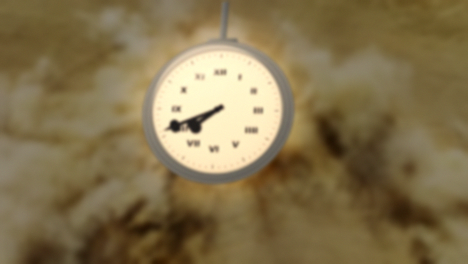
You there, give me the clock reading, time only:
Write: 7:41
